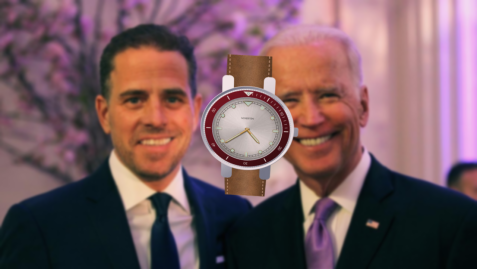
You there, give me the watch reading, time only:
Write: 4:39
